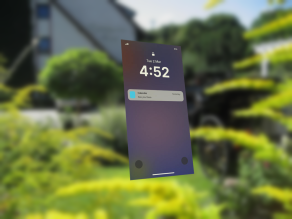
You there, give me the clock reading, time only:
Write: 4:52
